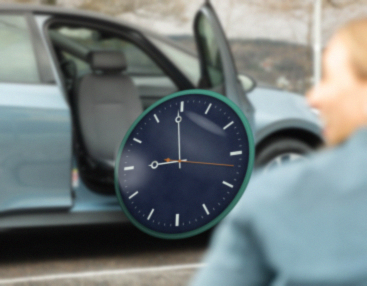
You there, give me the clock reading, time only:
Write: 8:59:17
